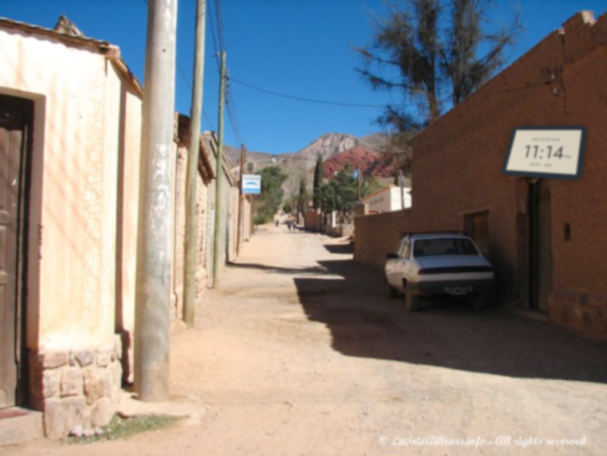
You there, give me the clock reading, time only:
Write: 11:14
